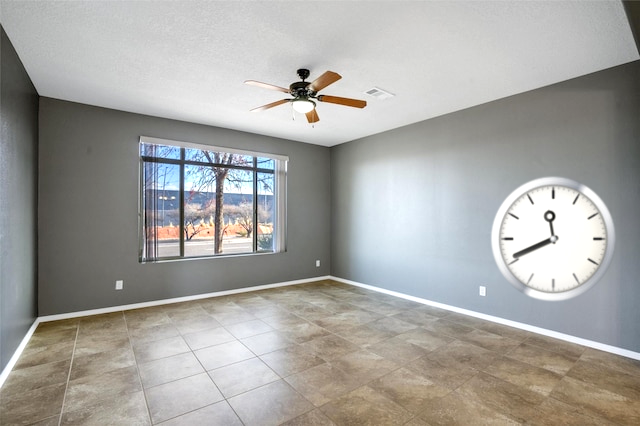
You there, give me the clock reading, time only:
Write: 11:41
